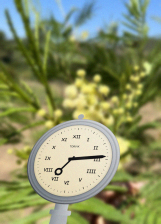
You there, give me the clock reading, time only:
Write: 7:14
